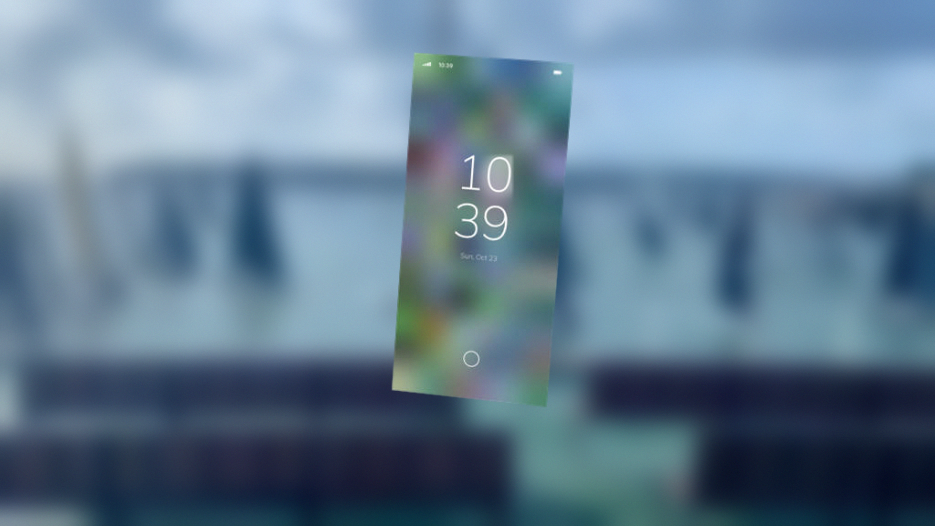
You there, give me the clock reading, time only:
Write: 10:39
